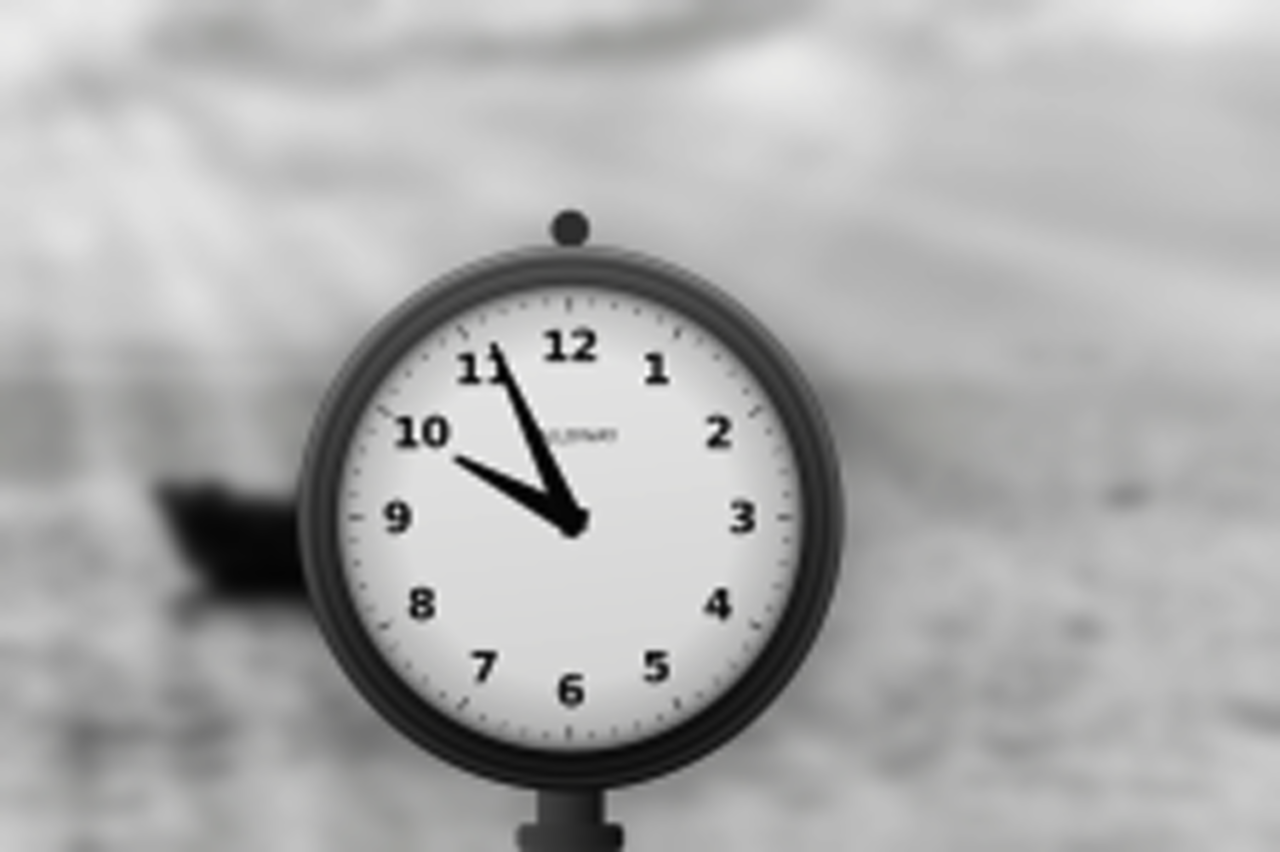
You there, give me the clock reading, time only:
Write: 9:56
